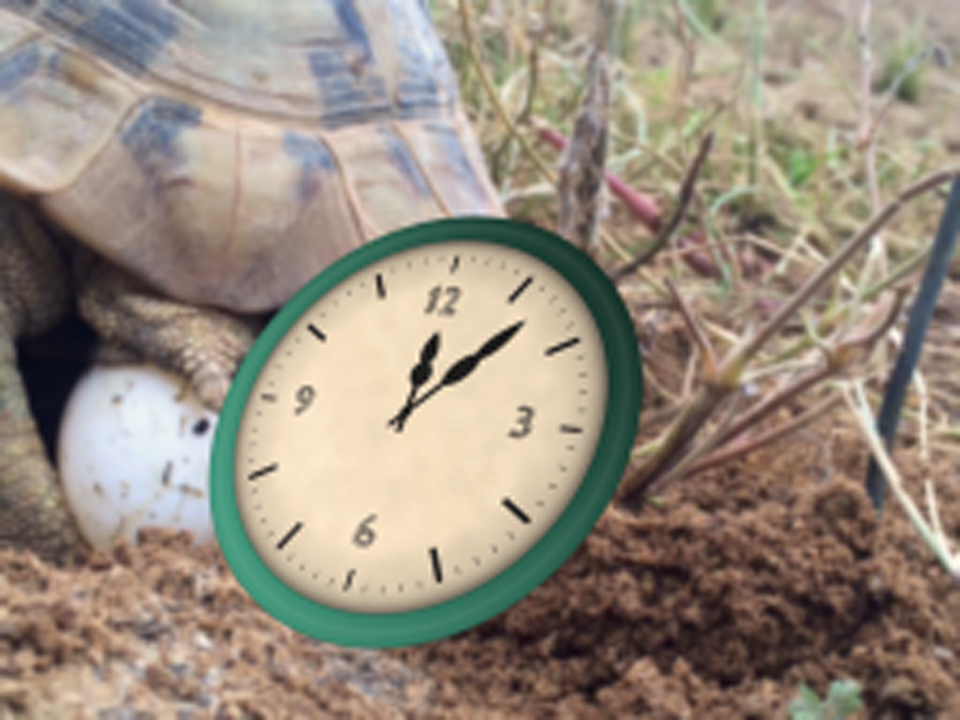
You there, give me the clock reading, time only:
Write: 12:07
